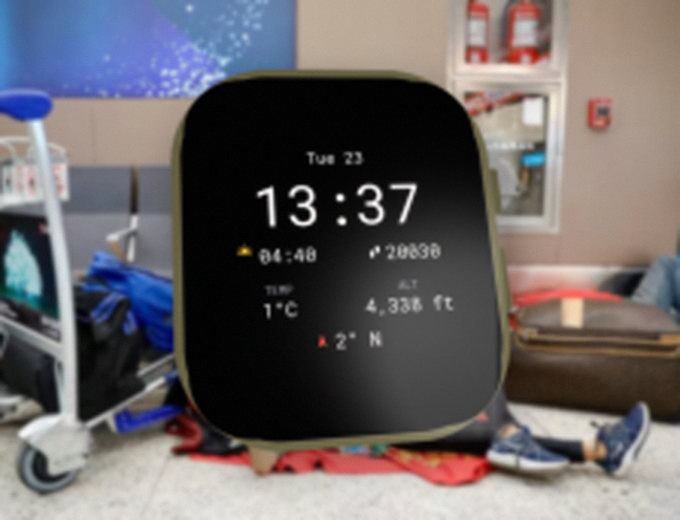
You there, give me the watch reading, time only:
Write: 13:37
